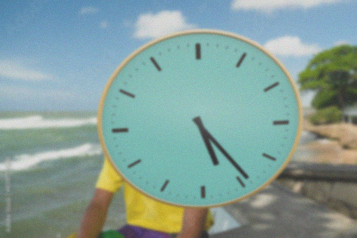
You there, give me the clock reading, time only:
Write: 5:24
